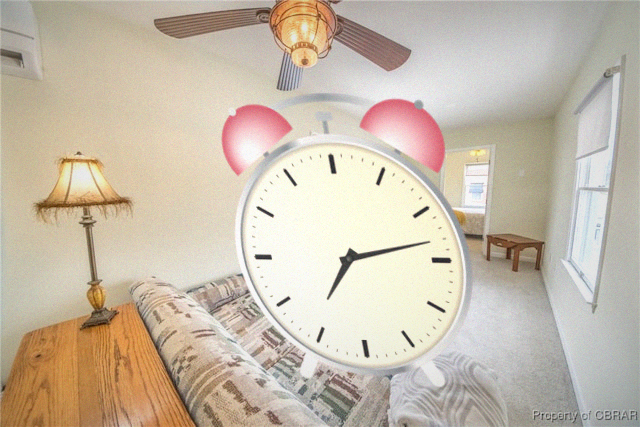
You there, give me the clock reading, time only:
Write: 7:13
